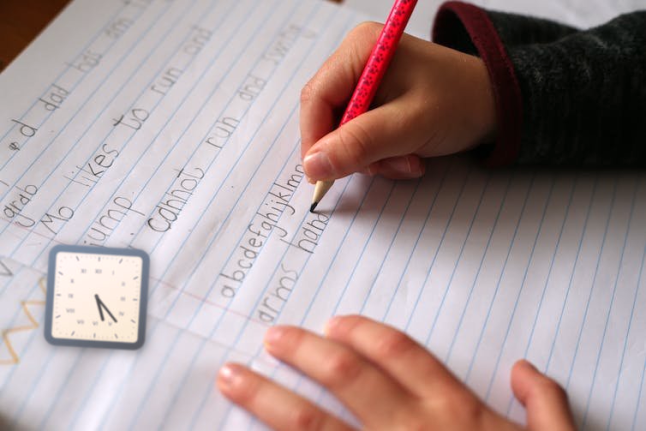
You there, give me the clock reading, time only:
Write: 5:23
